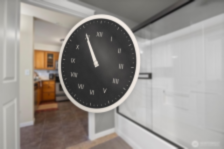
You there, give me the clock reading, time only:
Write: 10:55
